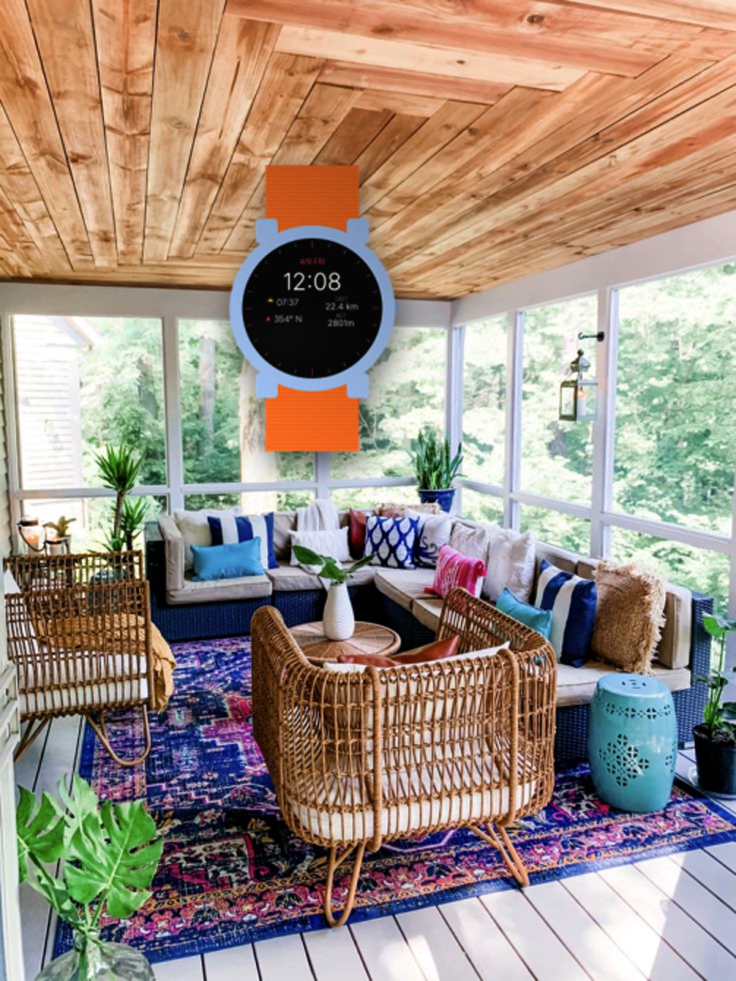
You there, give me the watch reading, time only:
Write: 12:08
